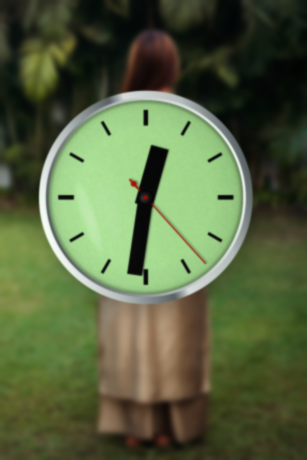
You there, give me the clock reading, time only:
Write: 12:31:23
